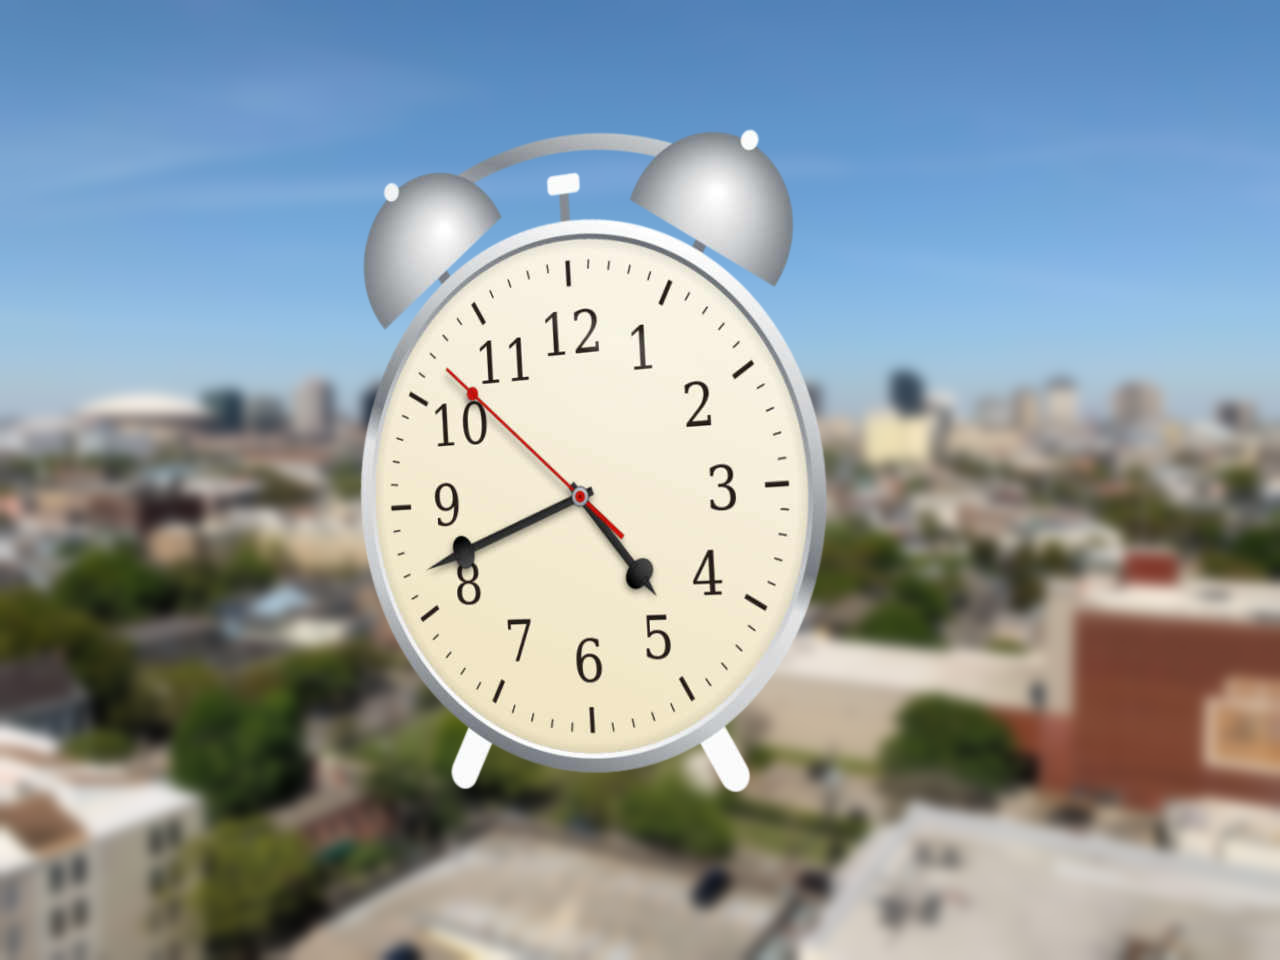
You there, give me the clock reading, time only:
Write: 4:41:52
